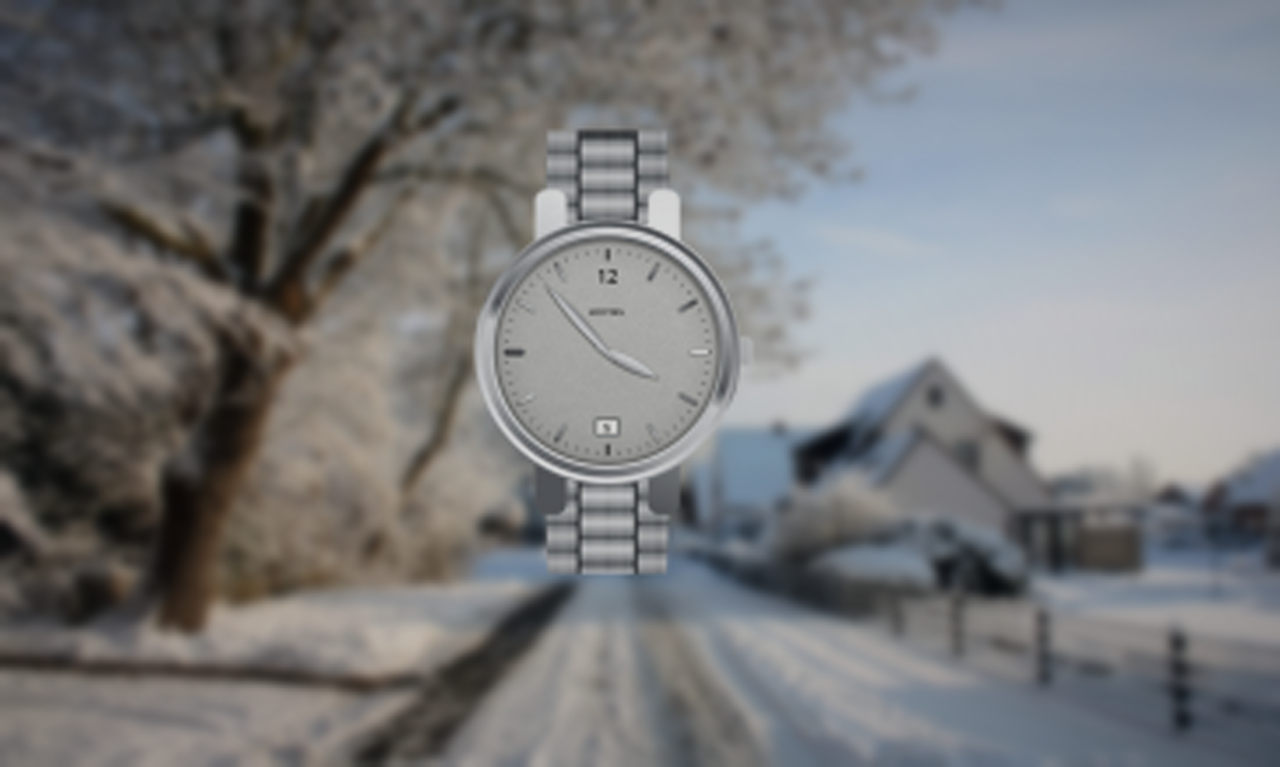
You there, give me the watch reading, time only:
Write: 3:53
